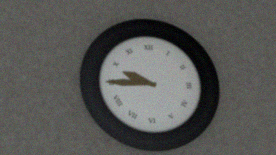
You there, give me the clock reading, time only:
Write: 9:45
